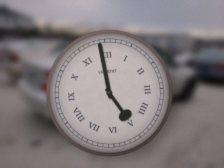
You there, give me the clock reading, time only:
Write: 4:59
